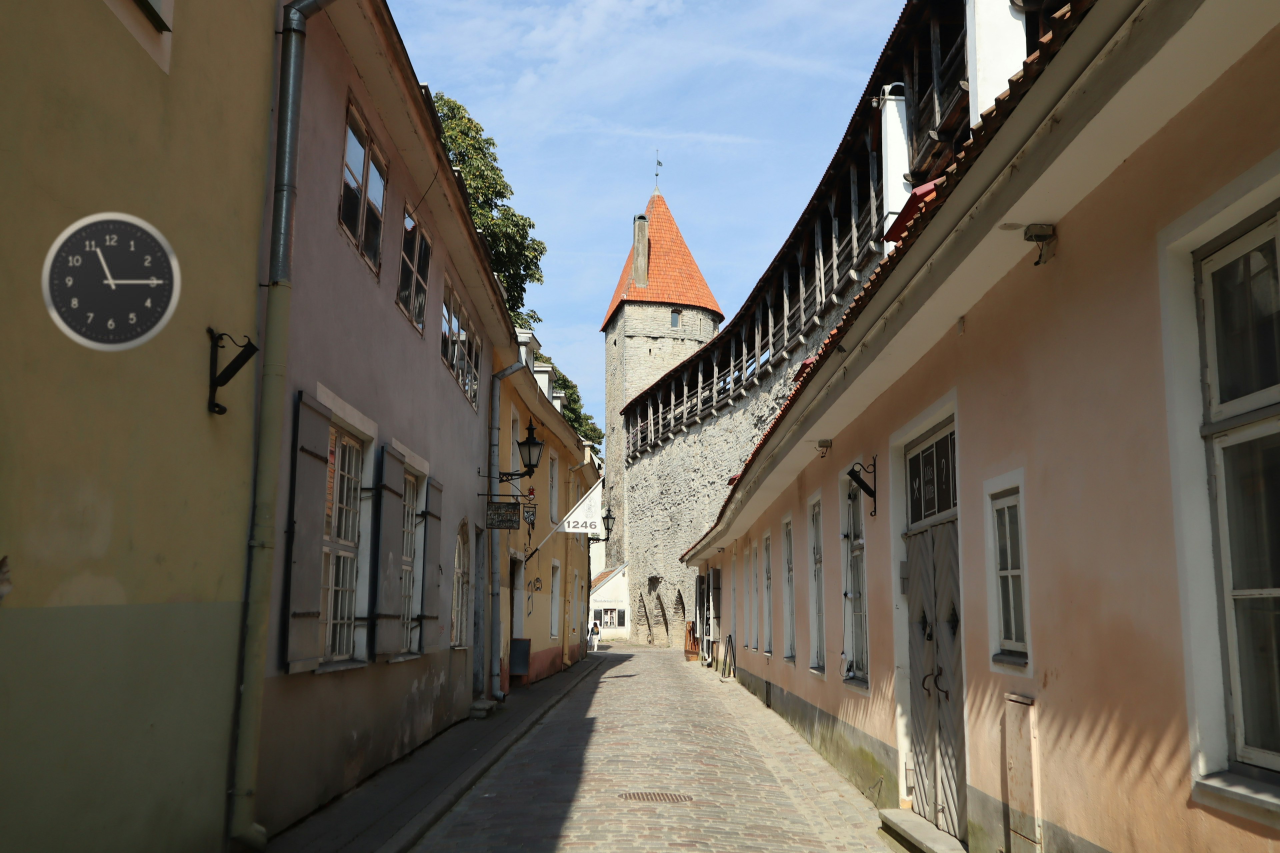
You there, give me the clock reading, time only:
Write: 11:15
